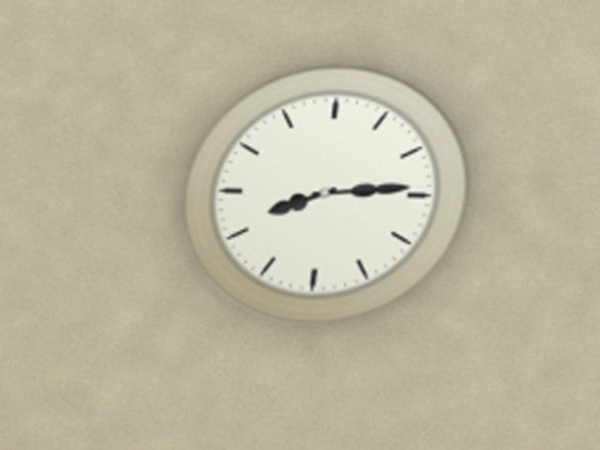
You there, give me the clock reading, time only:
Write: 8:14
